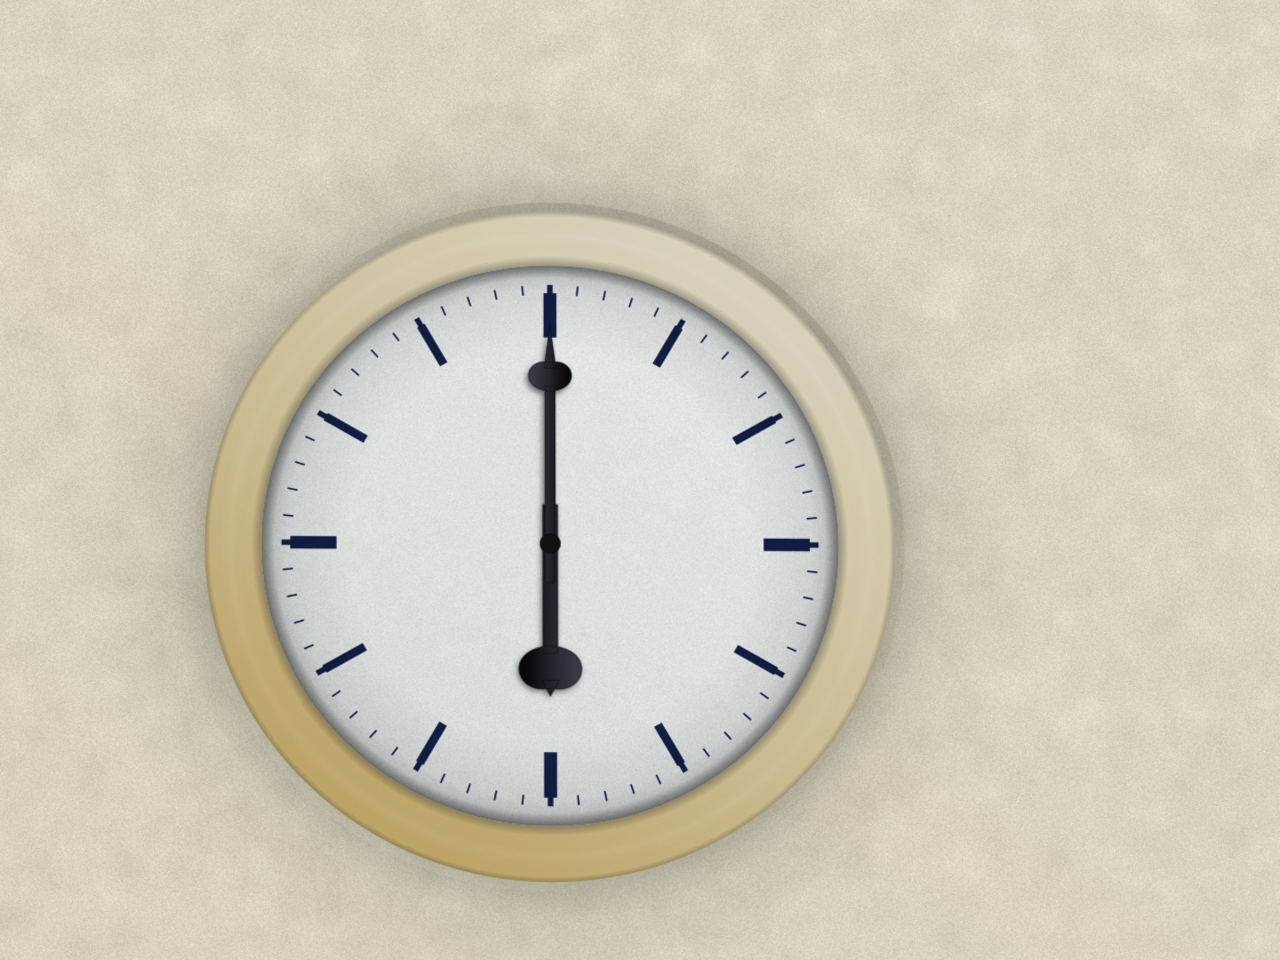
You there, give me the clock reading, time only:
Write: 6:00
